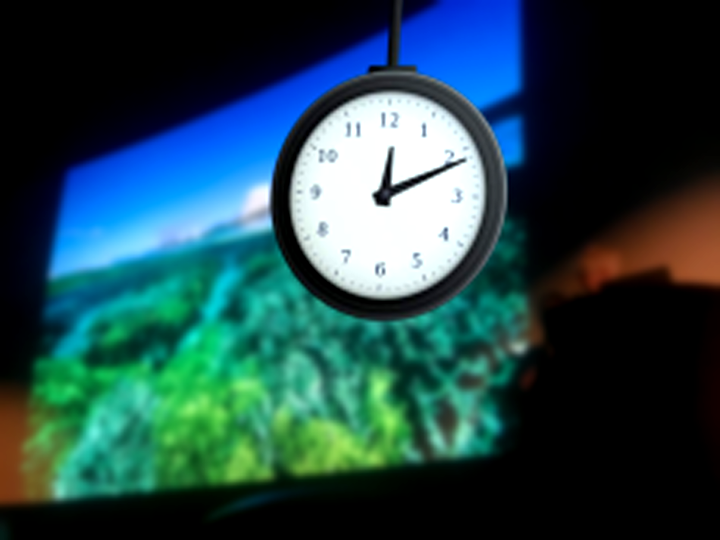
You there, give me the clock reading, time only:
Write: 12:11
